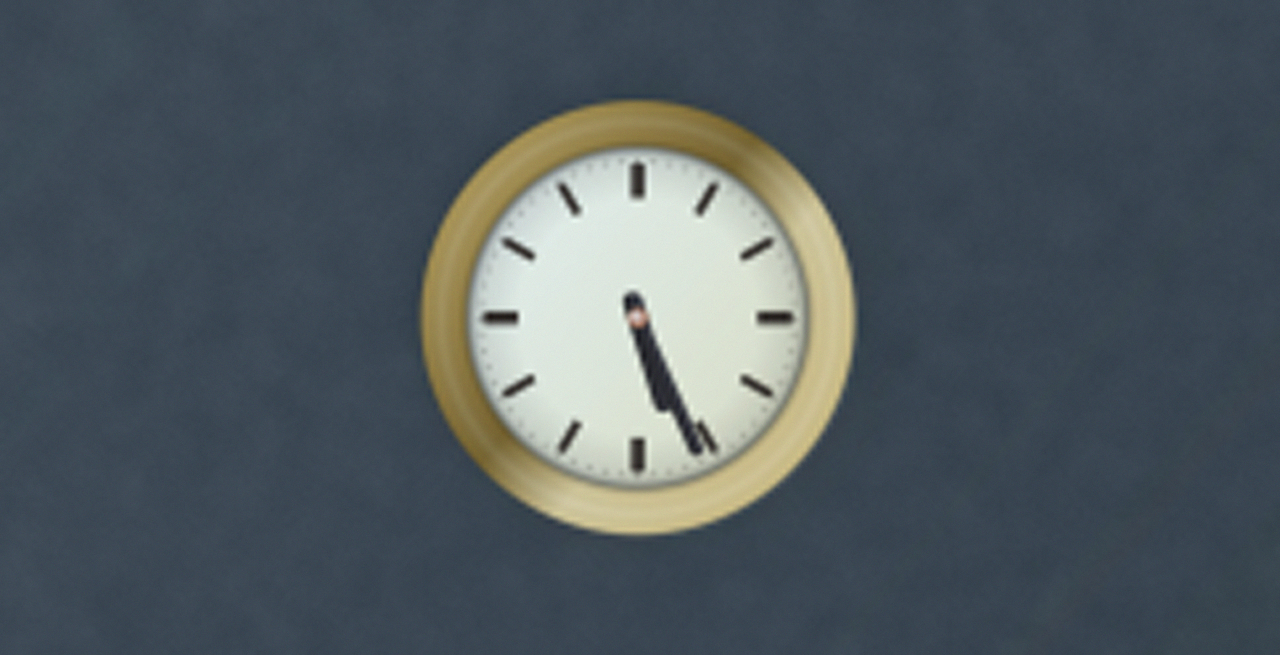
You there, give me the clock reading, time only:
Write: 5:26
